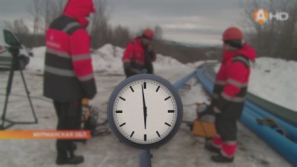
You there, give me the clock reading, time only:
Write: 5:59
